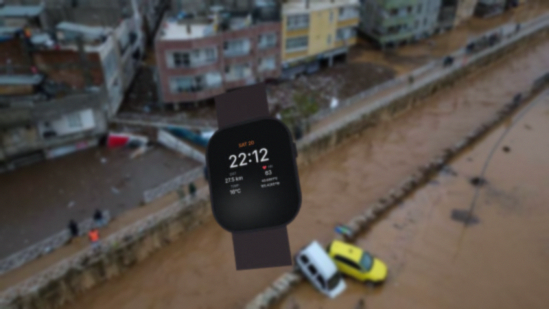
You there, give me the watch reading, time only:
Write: 22:12
